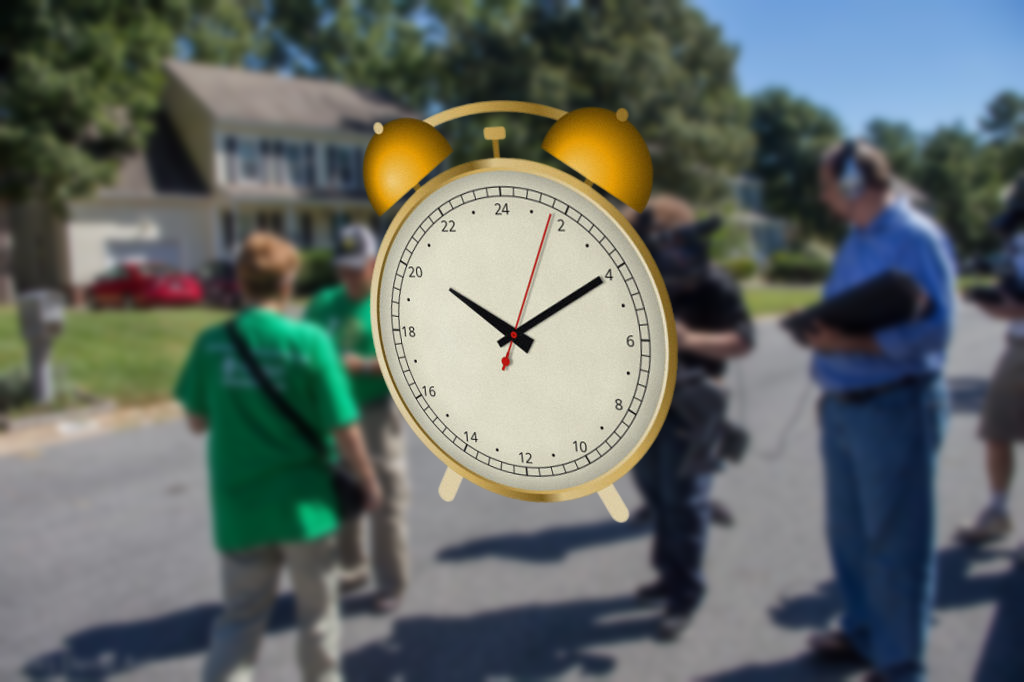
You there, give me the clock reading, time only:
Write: 20:10:04
